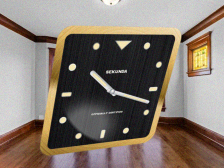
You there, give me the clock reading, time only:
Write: 10:18
